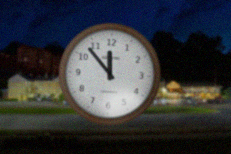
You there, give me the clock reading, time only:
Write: 11:53
